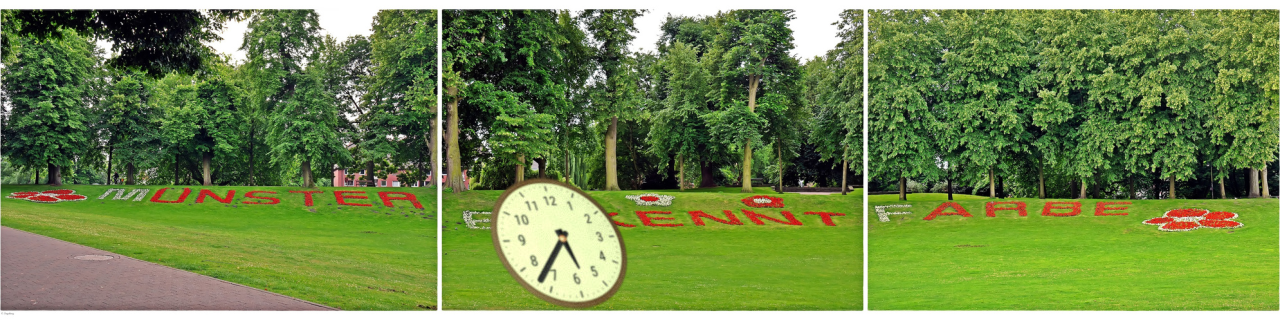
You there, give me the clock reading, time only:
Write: 5:37
